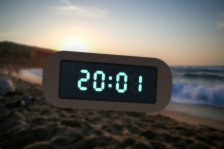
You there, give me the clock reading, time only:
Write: 20:01
